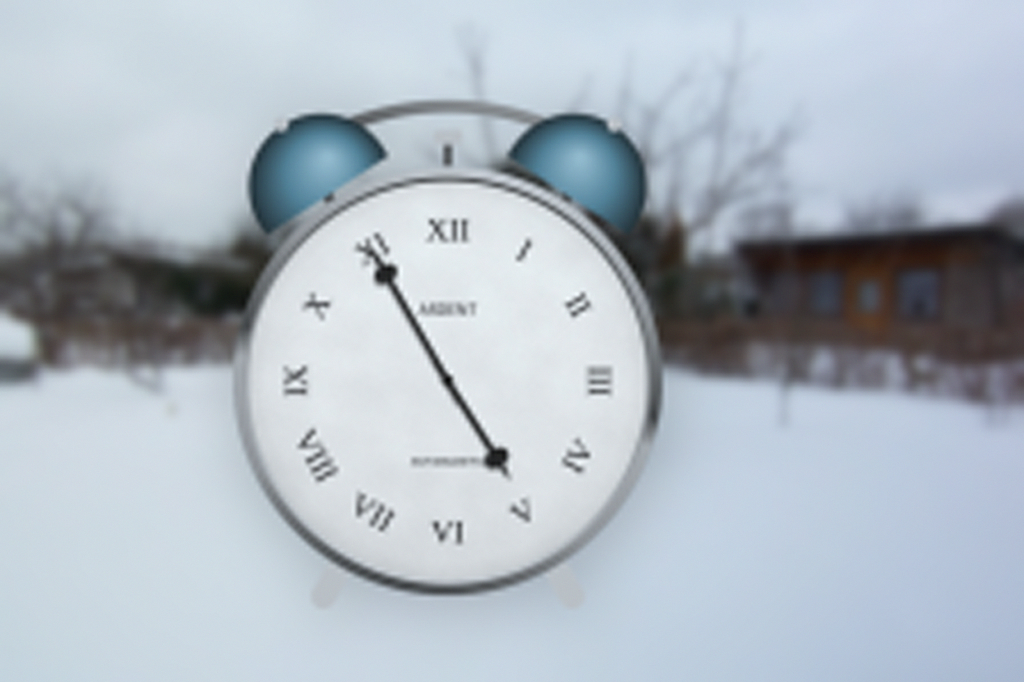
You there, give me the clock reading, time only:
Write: 4:55
